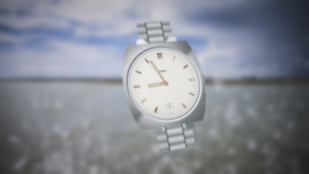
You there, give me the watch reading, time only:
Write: 8:56
